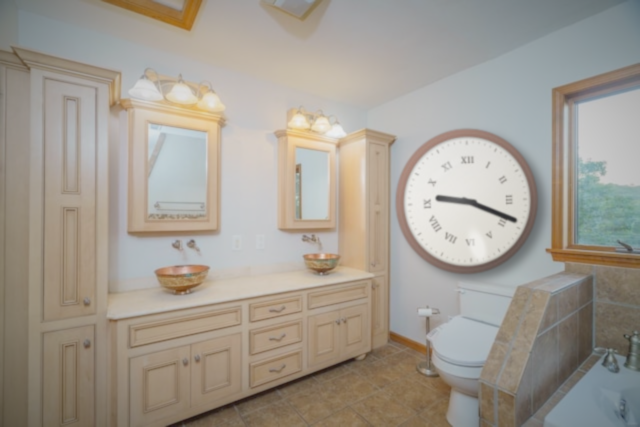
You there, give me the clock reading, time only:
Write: 9:19
